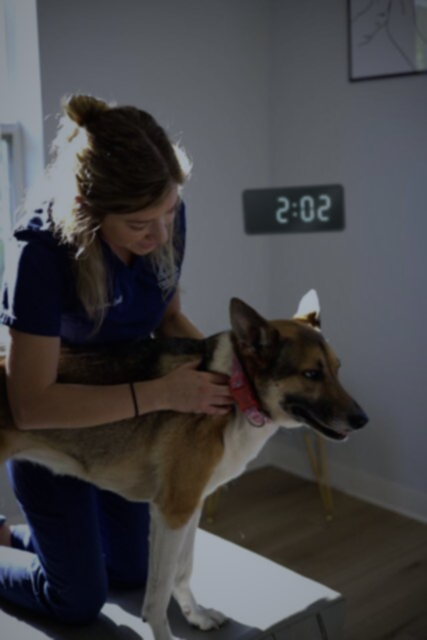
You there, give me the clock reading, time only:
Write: 2:02
